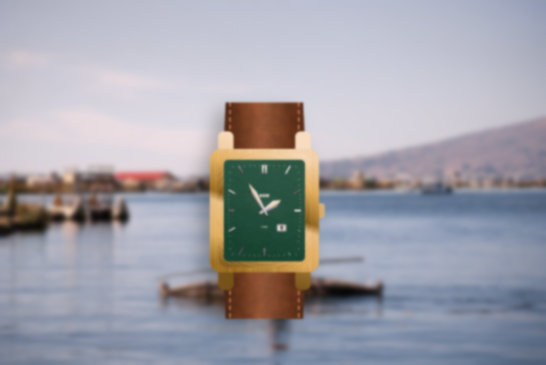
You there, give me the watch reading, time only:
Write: 1:55
